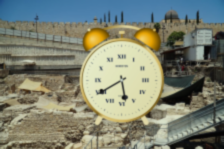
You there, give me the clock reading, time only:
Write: 5:40
